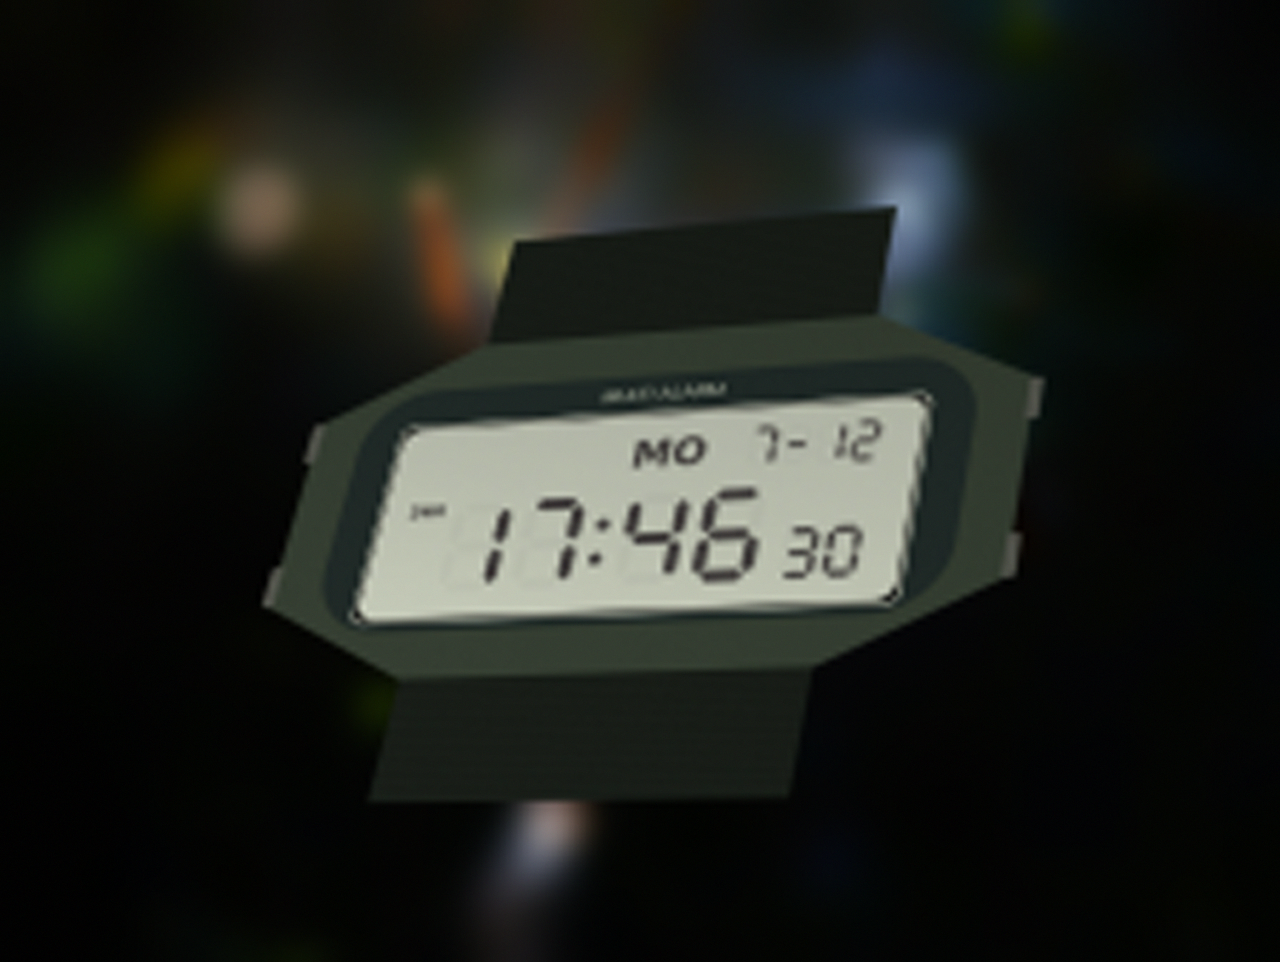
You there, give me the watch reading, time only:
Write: 17:46:30
